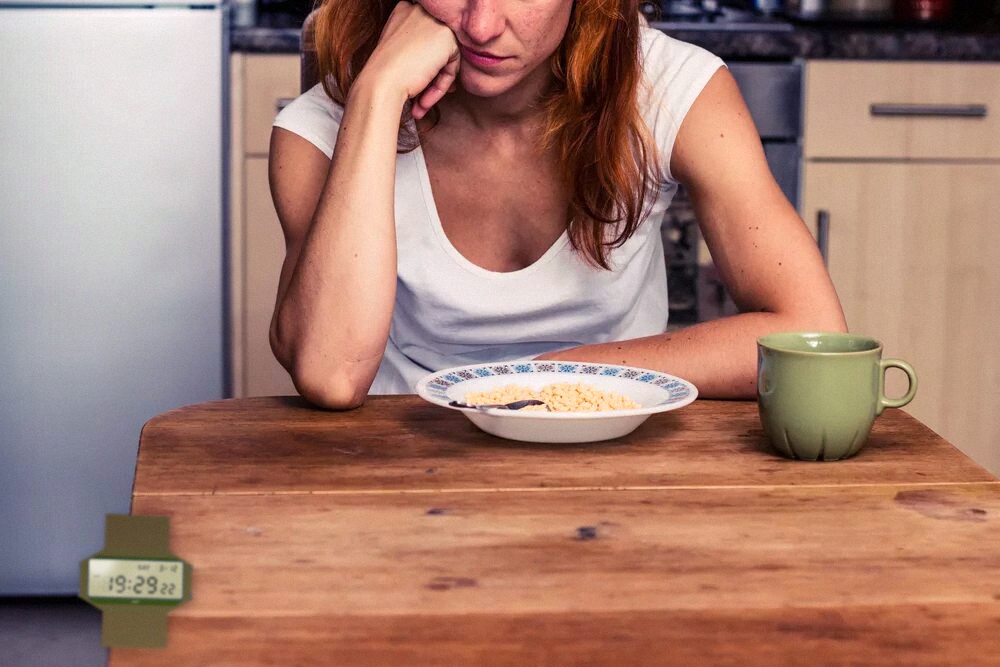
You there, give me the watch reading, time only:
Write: 19:29
